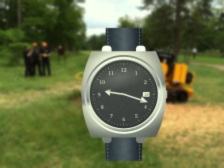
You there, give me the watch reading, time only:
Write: 9:18
